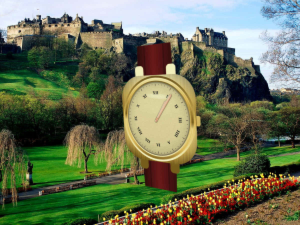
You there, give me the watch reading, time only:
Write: 1:06
